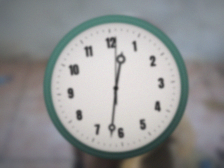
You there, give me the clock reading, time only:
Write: 12:32:01
